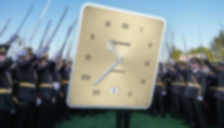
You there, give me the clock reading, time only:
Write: 10:37
